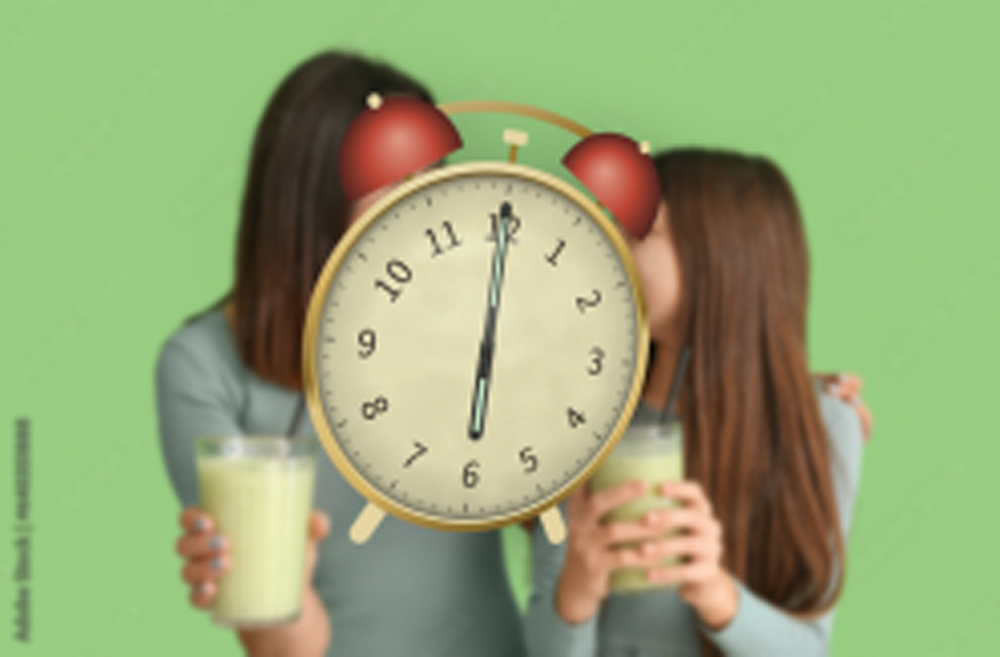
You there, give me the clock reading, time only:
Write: 6:00
